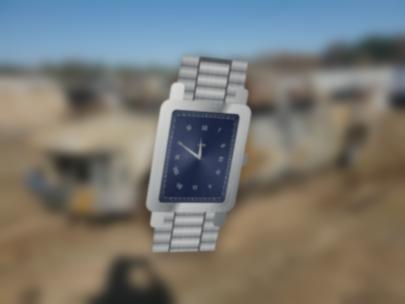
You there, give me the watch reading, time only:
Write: 11:50
